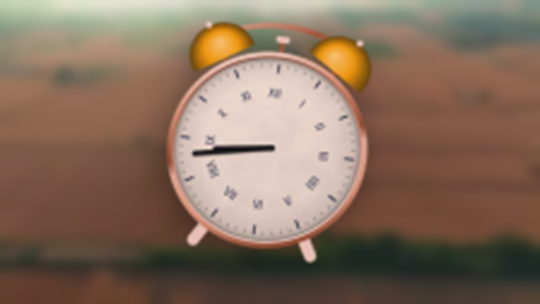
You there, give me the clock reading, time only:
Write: 8:43
